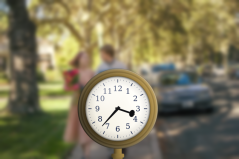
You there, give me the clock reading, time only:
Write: 3:37
